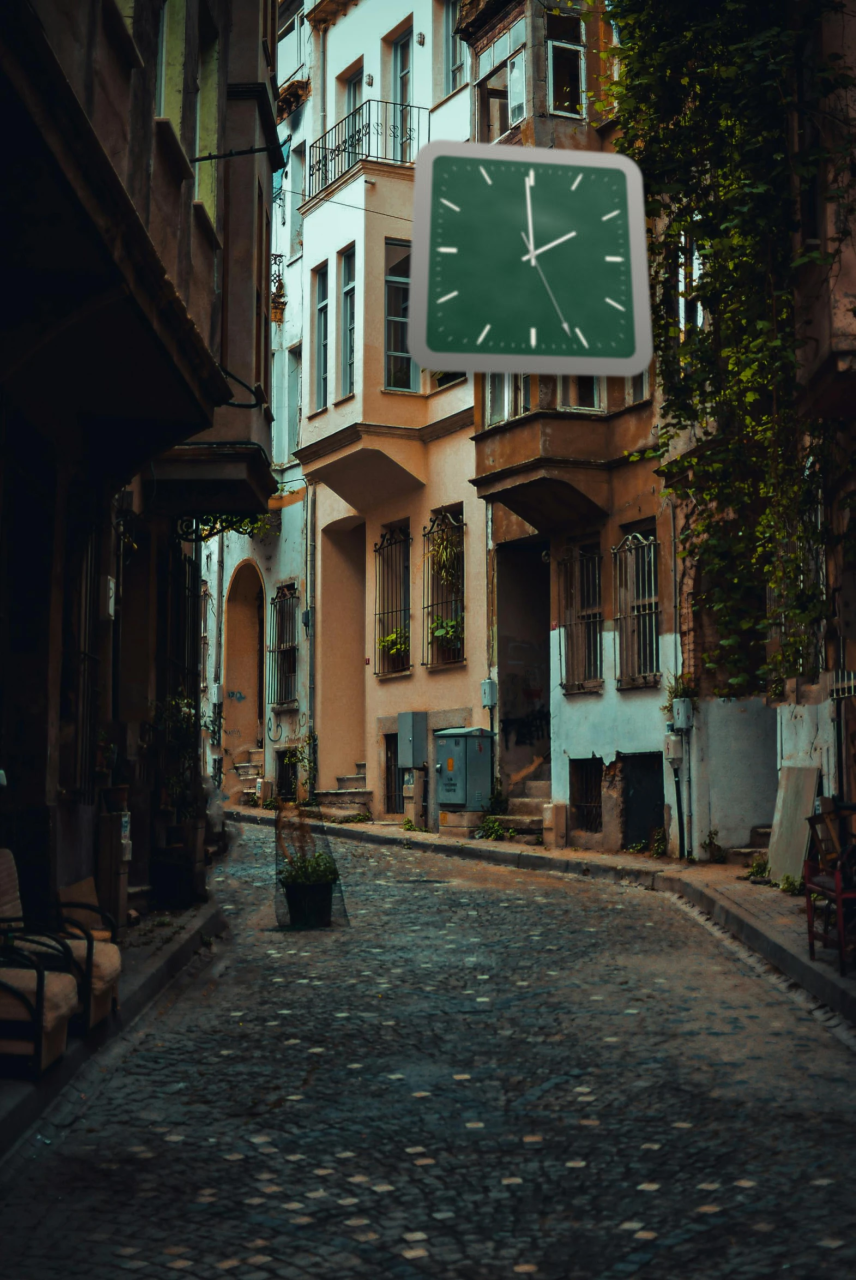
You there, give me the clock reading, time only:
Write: 1:59:26
